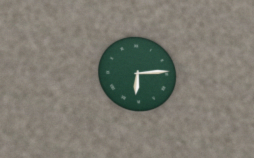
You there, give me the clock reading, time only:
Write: 6:14
